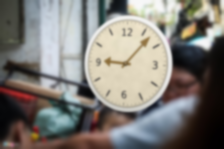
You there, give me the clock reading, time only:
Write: 9:07
